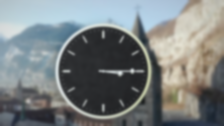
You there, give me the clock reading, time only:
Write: 3:15
